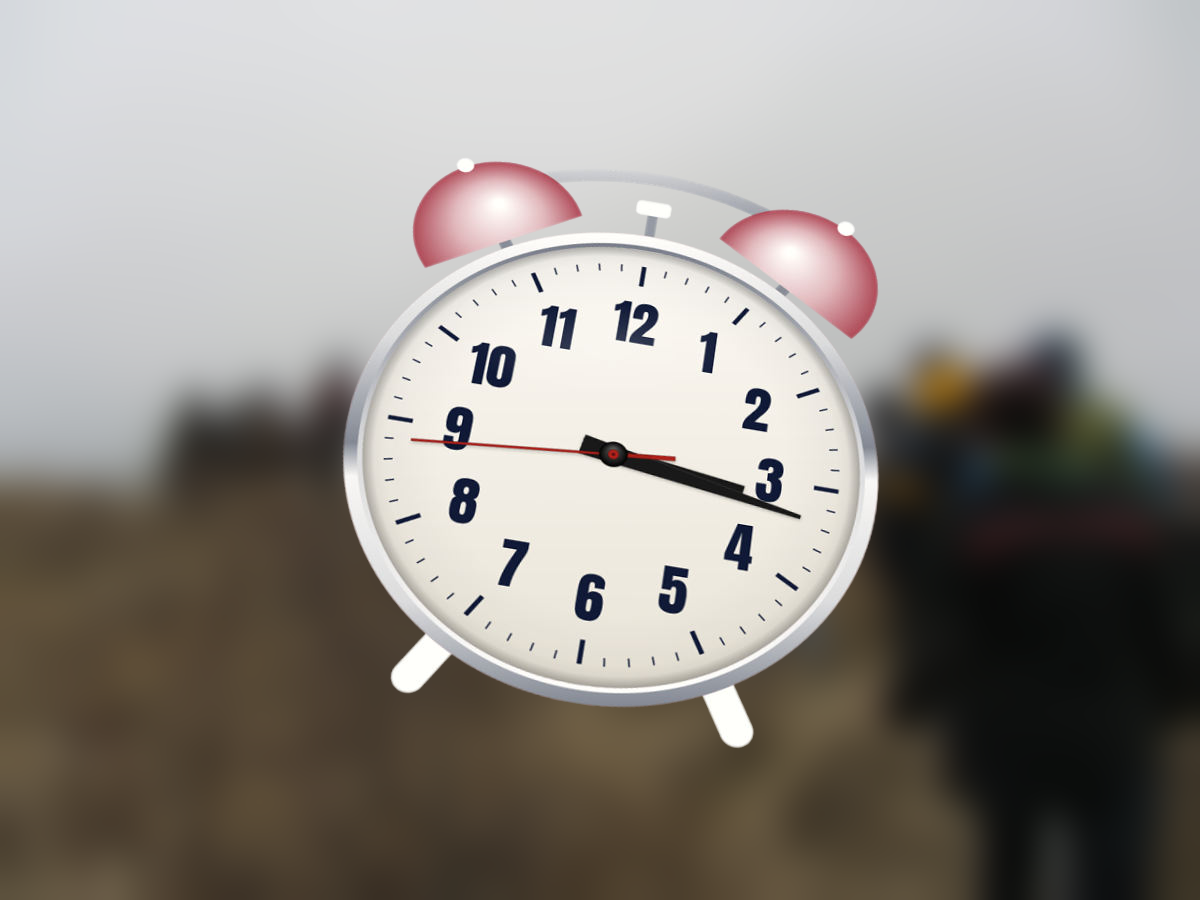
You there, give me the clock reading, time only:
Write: 3:16:44
